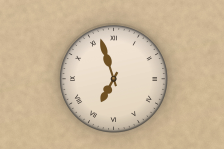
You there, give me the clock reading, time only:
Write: 6:57
